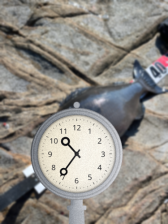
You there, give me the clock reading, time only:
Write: 10:36
